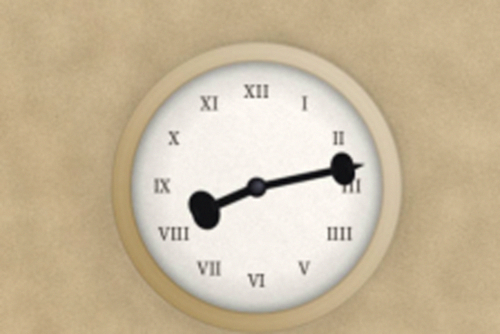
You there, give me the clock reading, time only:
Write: 8:13
